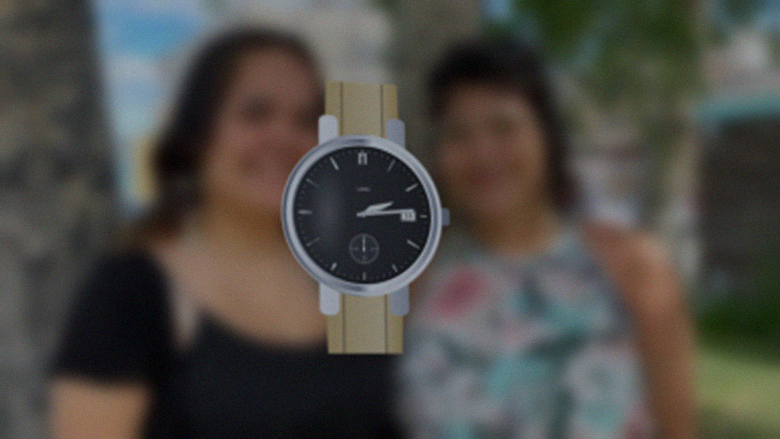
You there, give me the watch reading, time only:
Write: 2:14
